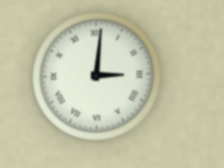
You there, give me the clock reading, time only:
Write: 3:01
